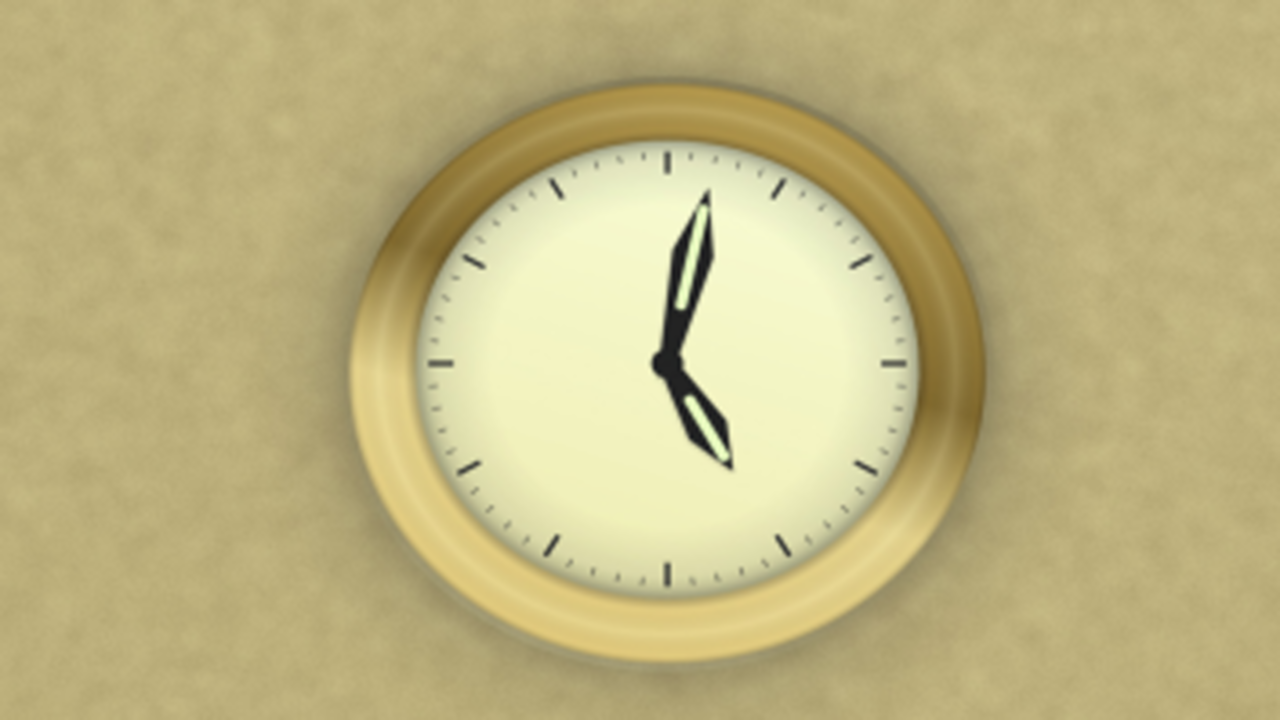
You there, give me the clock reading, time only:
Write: 5:02
